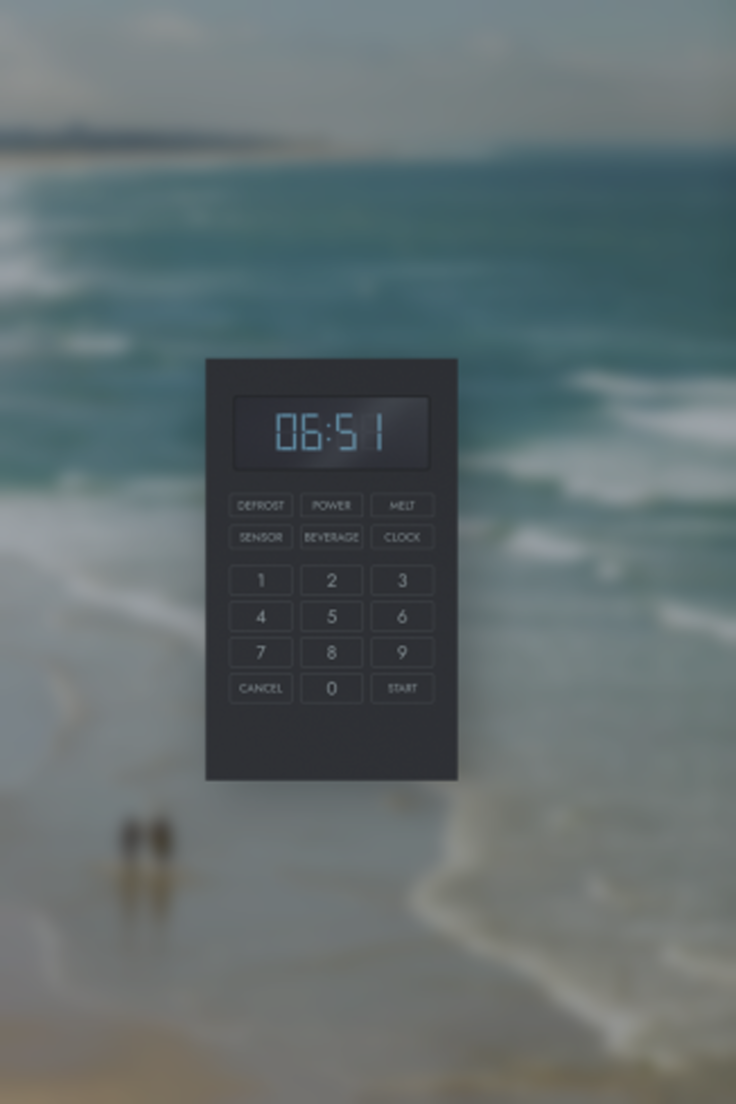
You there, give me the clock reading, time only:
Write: 6:51
